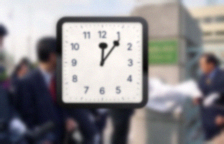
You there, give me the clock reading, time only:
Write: 12:06
